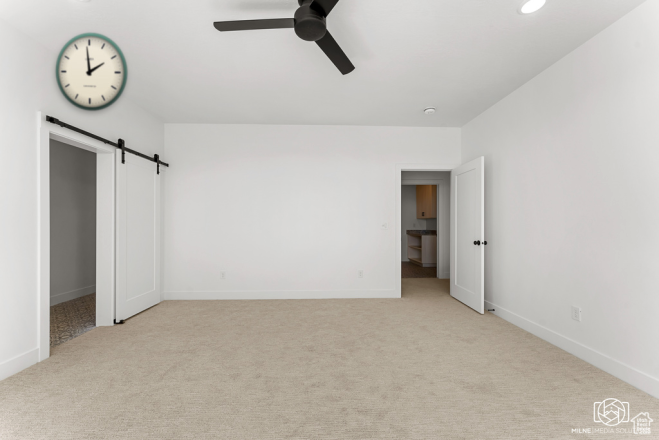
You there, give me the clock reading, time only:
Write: 1:59
